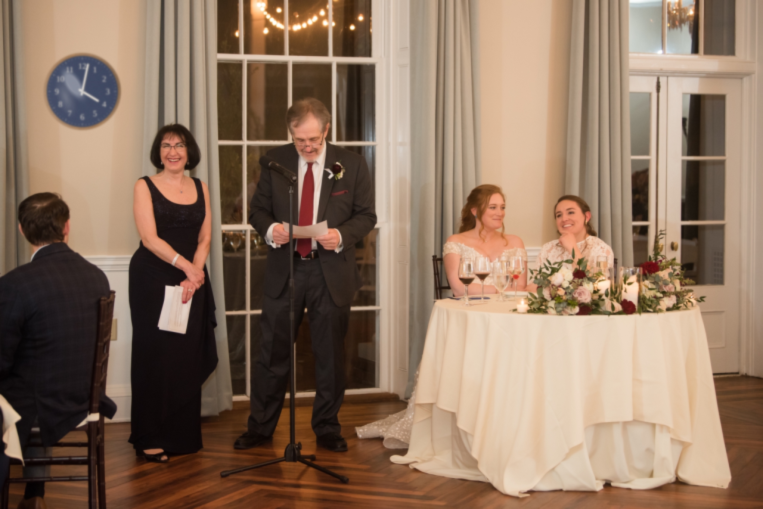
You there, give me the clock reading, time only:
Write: 4:02
